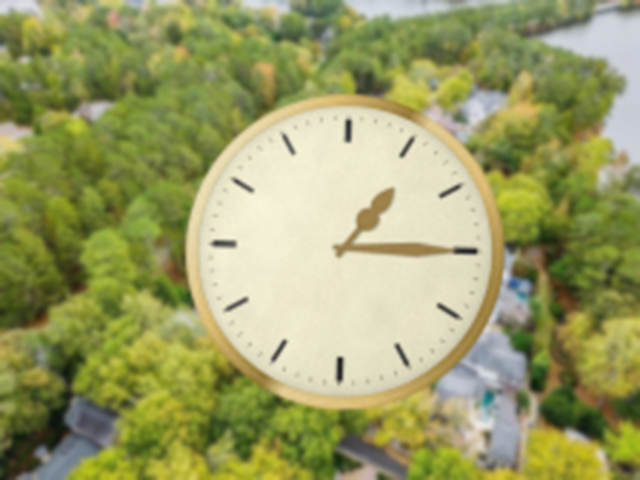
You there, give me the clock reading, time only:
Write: 1:15
